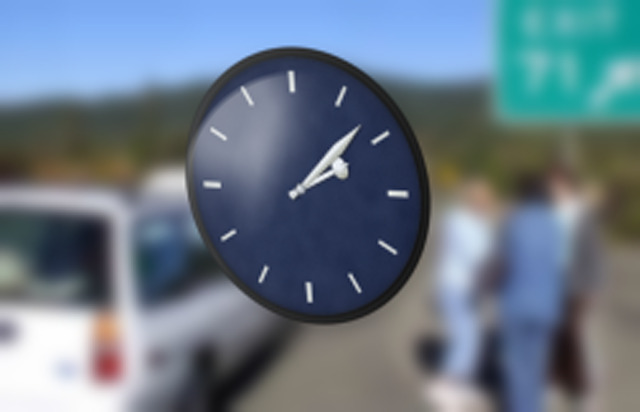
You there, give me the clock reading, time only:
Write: 2:08
